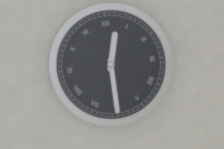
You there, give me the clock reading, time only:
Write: 12:30
